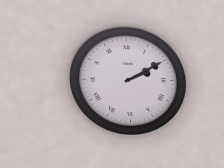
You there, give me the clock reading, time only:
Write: 2:10
